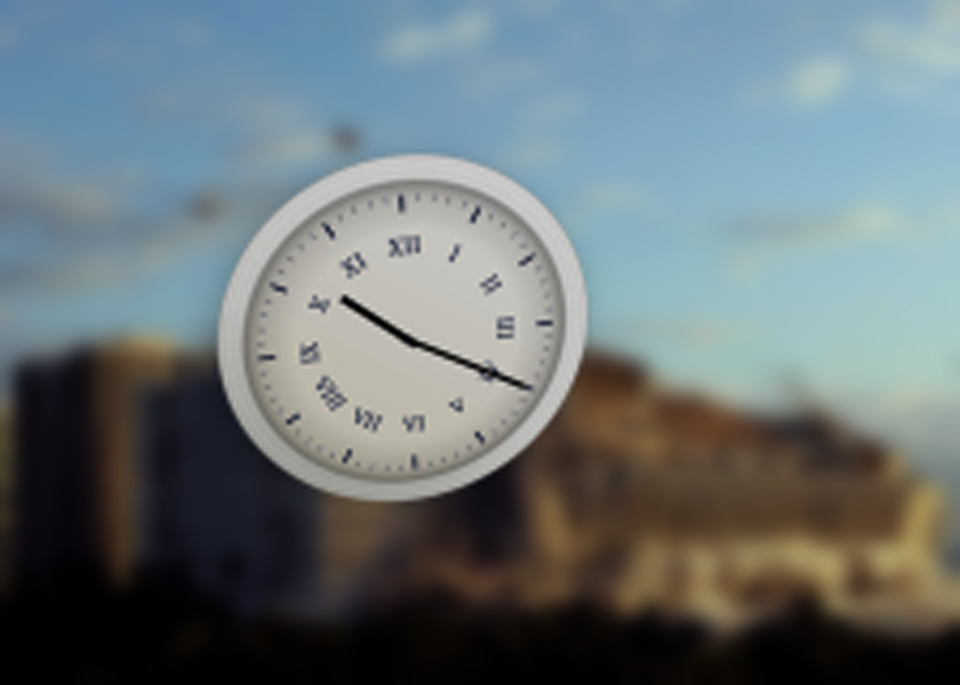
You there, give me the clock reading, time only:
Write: 10:20
